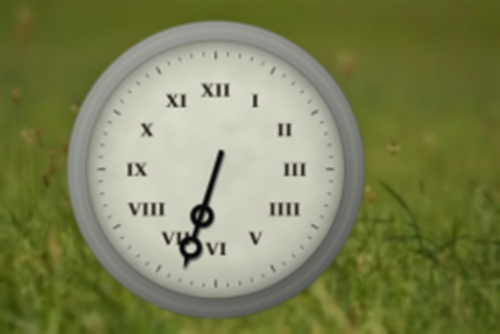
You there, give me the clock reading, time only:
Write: 6:33
